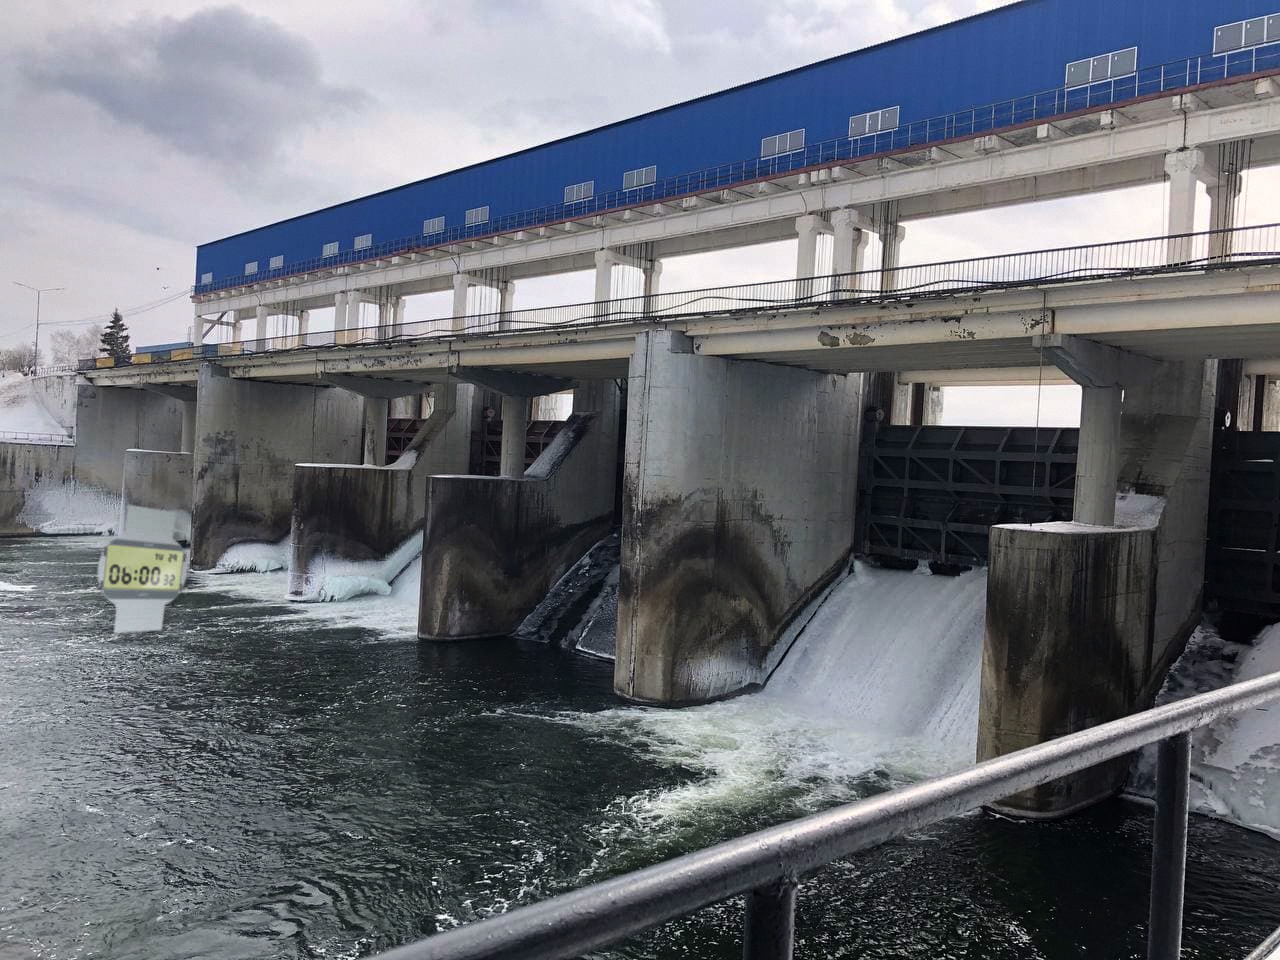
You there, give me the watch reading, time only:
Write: 6:00:32
